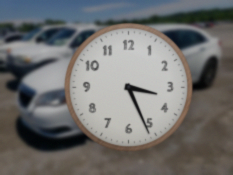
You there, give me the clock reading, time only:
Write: 3:26
